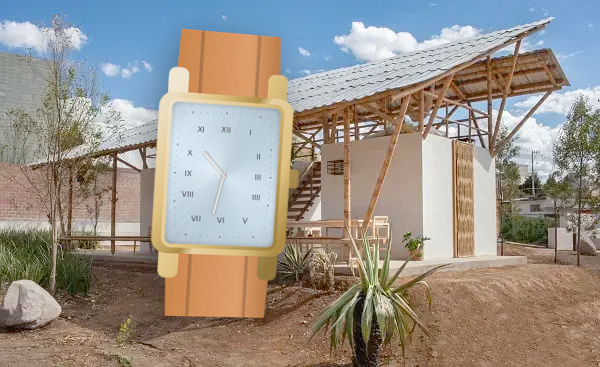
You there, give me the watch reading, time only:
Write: 10:32
